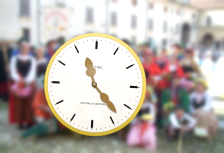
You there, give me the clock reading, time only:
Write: 11:23
